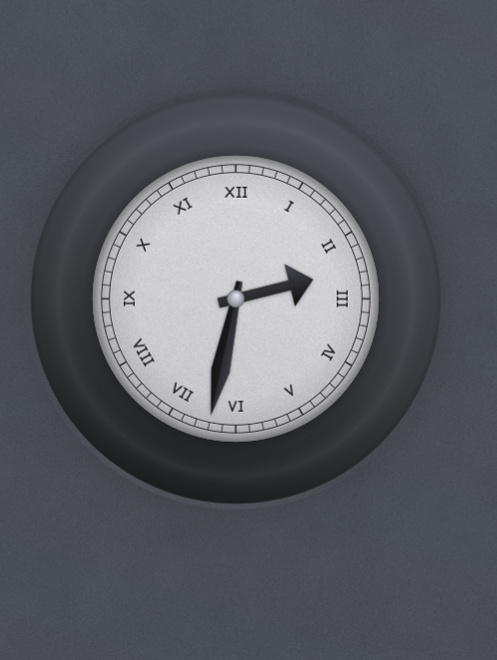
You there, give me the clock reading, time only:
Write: 2:32
